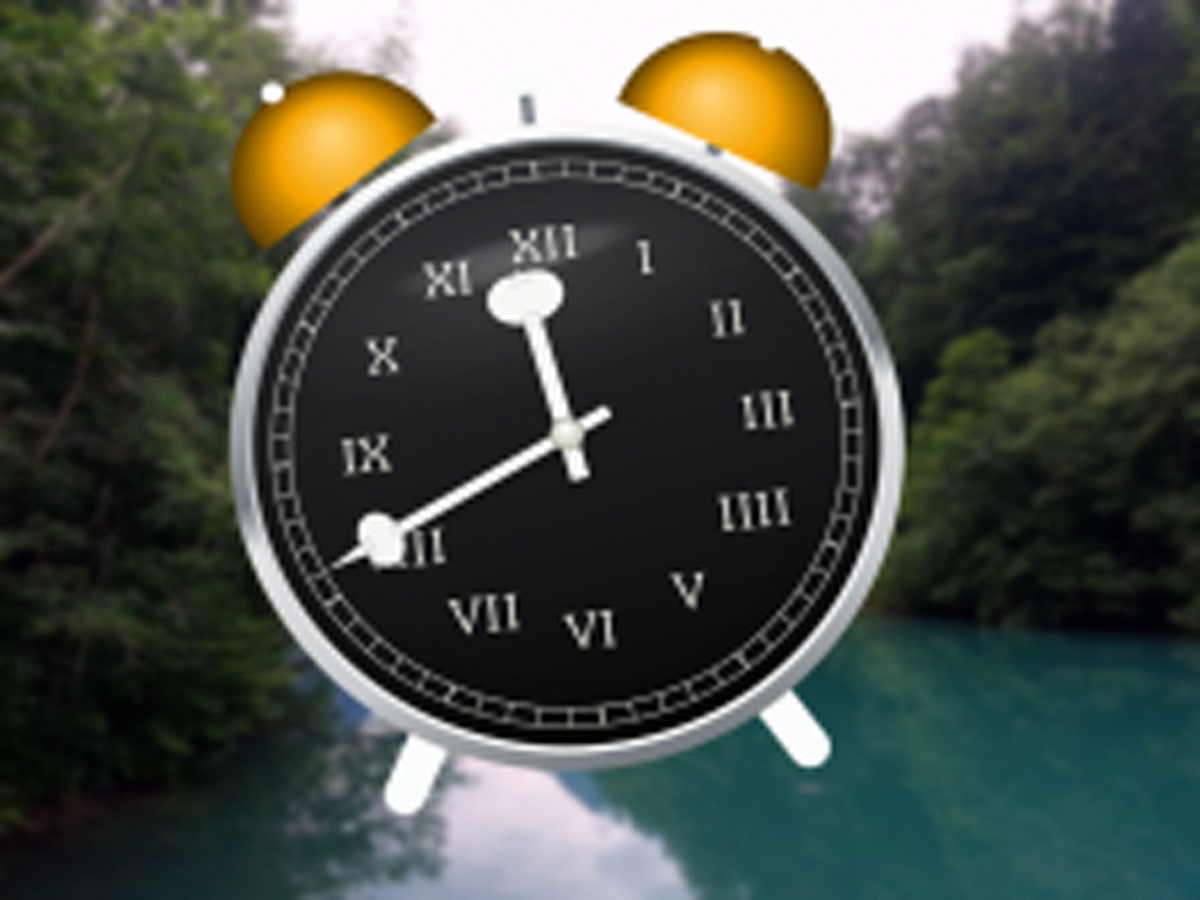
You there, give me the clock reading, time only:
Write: 11:41
